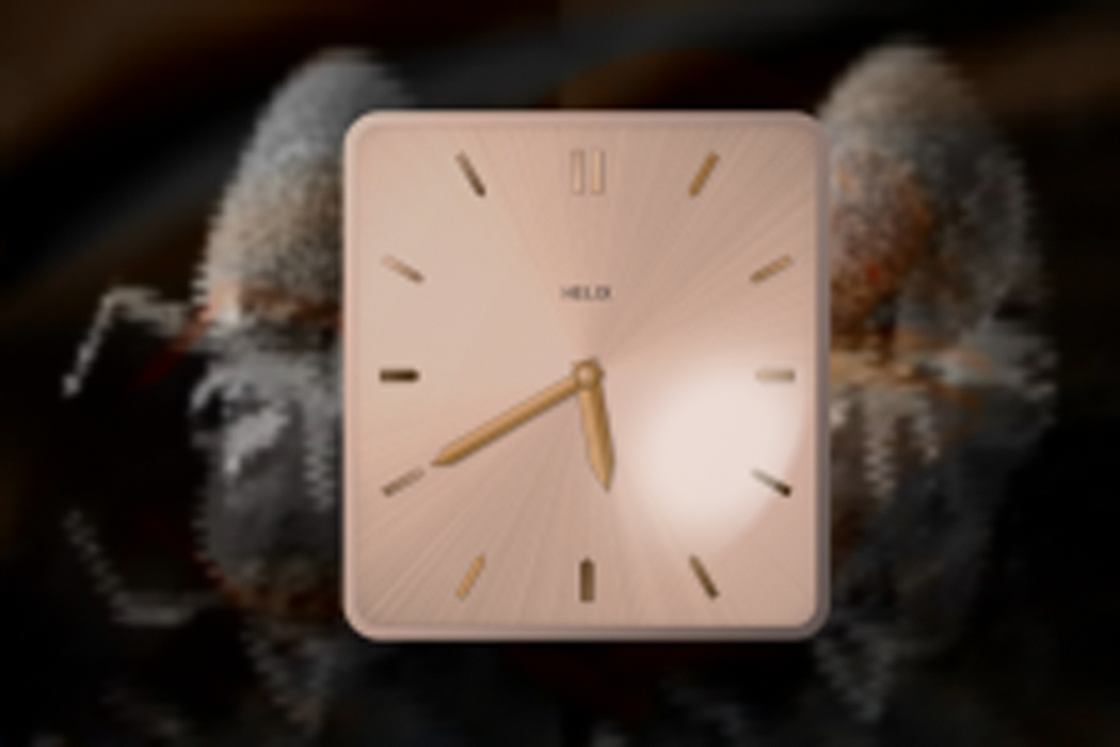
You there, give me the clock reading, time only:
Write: 5:40
